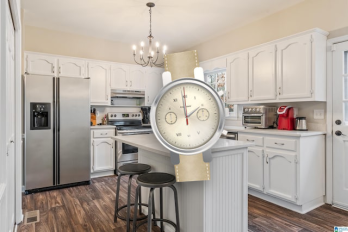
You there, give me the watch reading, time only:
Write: 1:59
